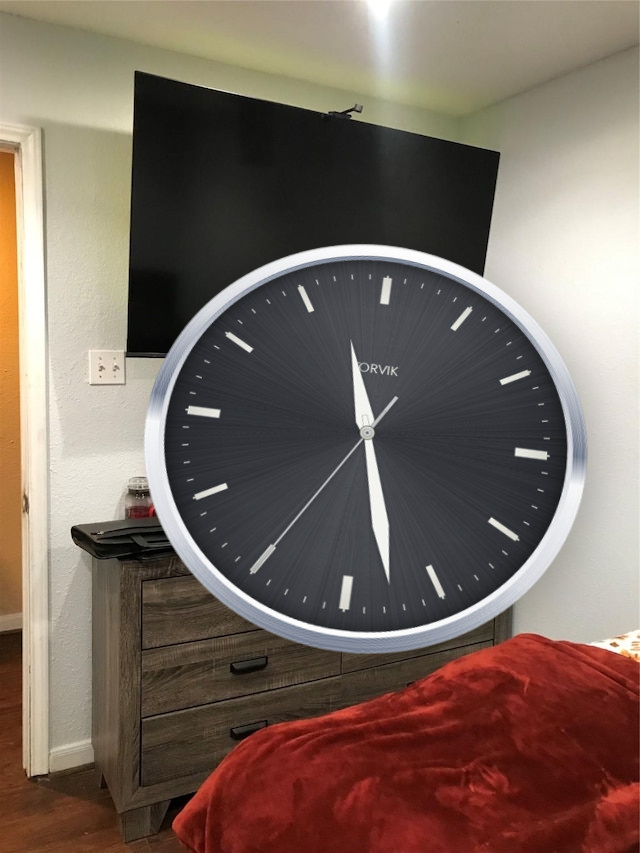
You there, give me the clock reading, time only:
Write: 11:27:35
